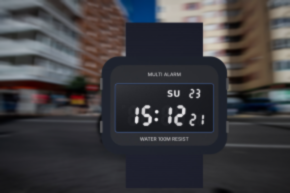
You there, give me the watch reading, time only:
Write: 15:12:21
